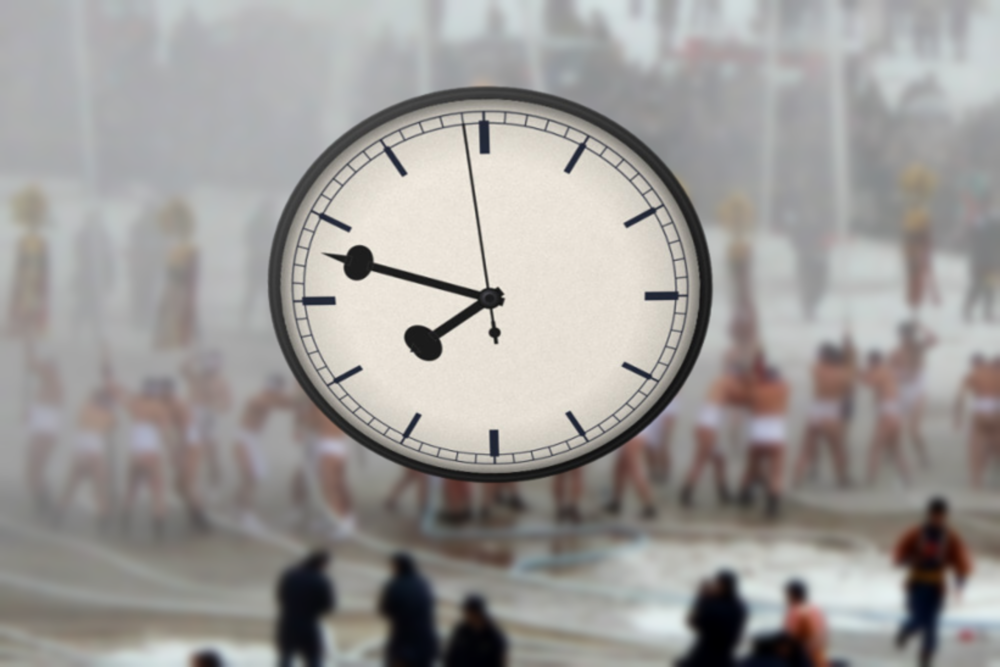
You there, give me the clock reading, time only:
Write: 7:47:59
